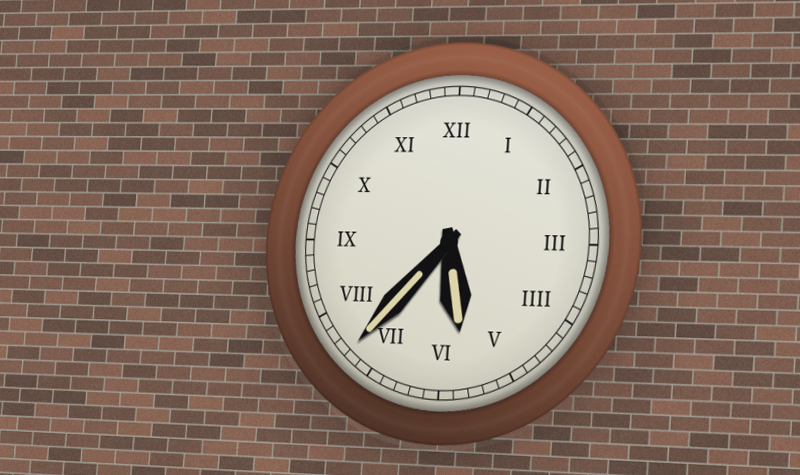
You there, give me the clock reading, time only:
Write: 5:37
